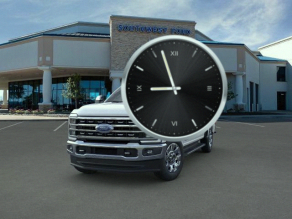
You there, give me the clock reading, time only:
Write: 8:57
